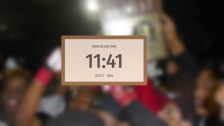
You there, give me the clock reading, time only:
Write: 11:41
